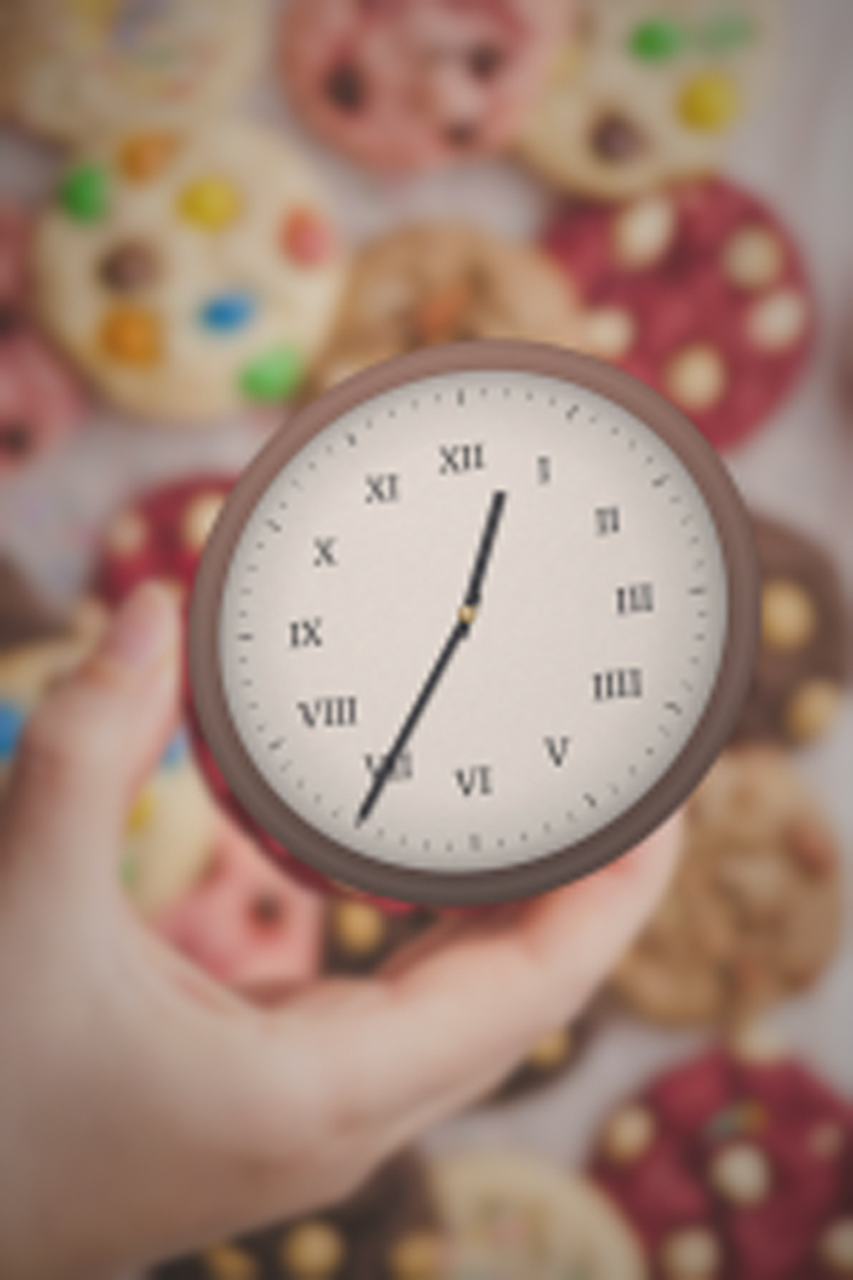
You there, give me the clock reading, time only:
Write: 12:35
